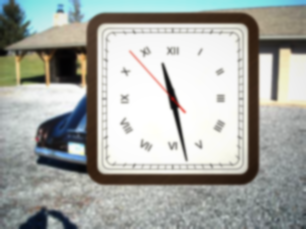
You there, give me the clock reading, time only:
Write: 11:27:53
